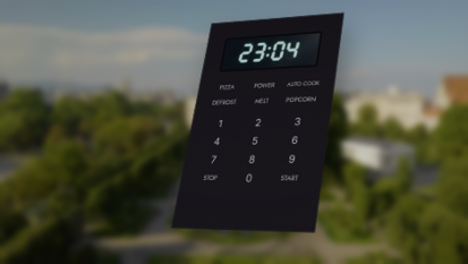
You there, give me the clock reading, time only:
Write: 23:04
